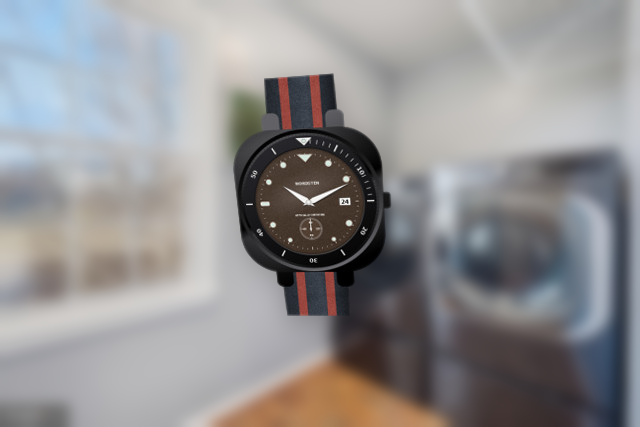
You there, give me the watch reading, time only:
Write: 10:11
